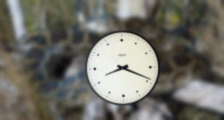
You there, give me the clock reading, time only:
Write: 8:19
